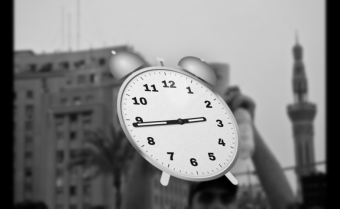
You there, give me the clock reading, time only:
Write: 2:44
